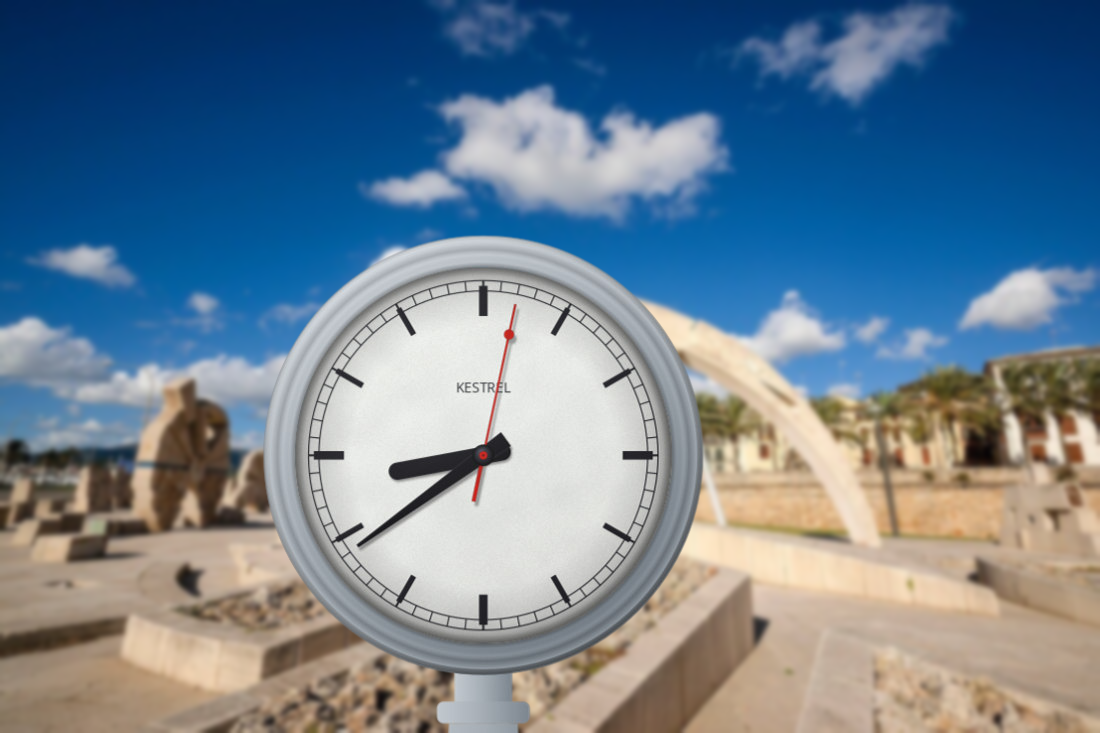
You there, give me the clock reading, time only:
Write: 8:39:02
